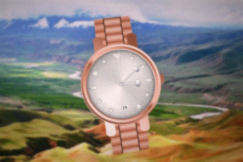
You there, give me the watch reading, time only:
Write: 3:09
